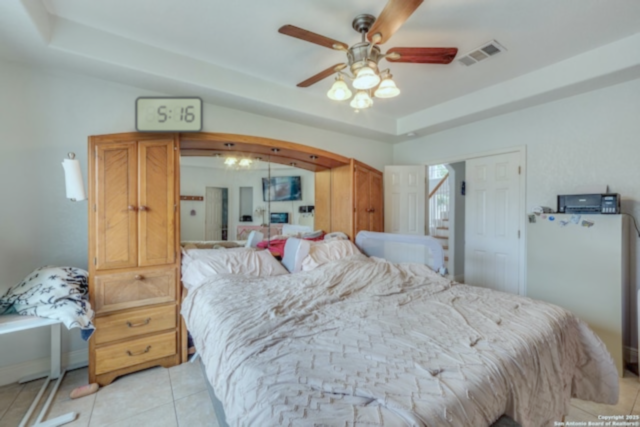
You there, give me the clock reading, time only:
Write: 5:16
